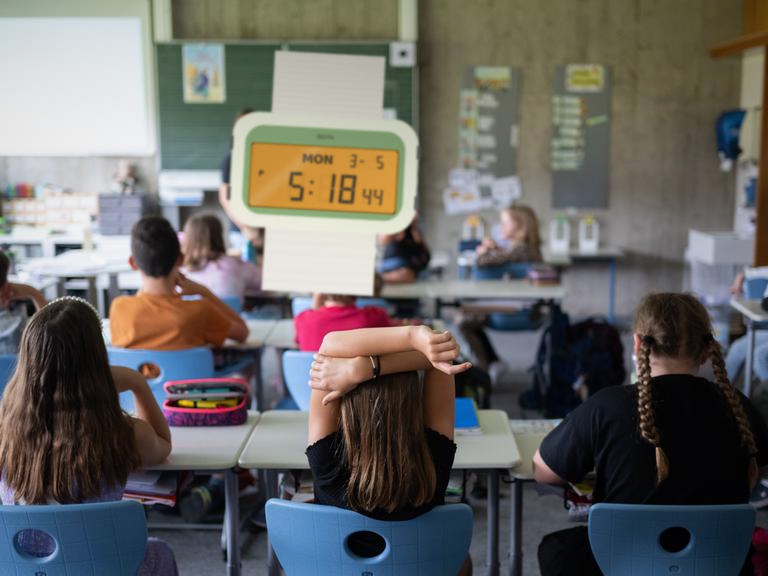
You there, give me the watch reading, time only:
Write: 5:18:44
